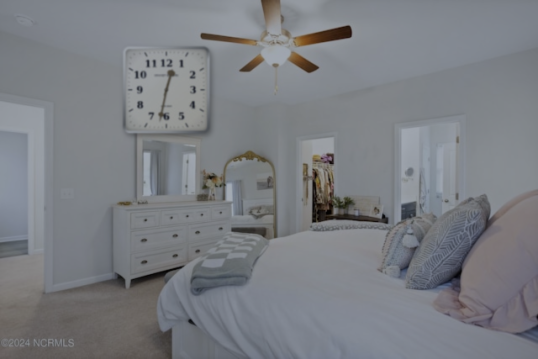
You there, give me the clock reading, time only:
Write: 12:32
